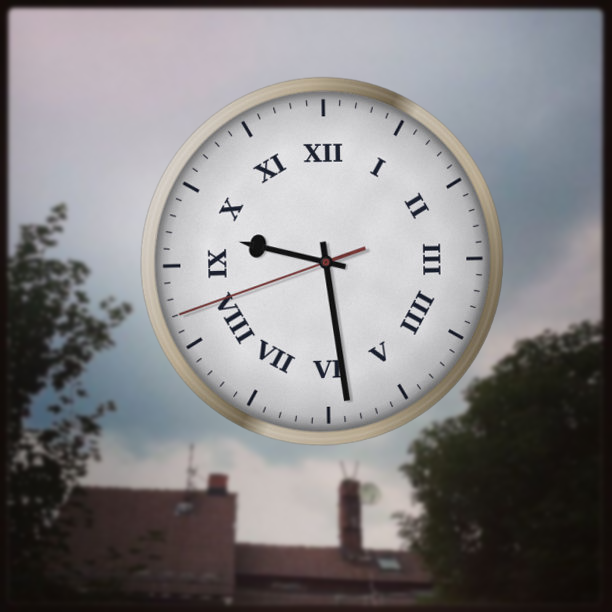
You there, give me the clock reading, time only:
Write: 9:28:42
